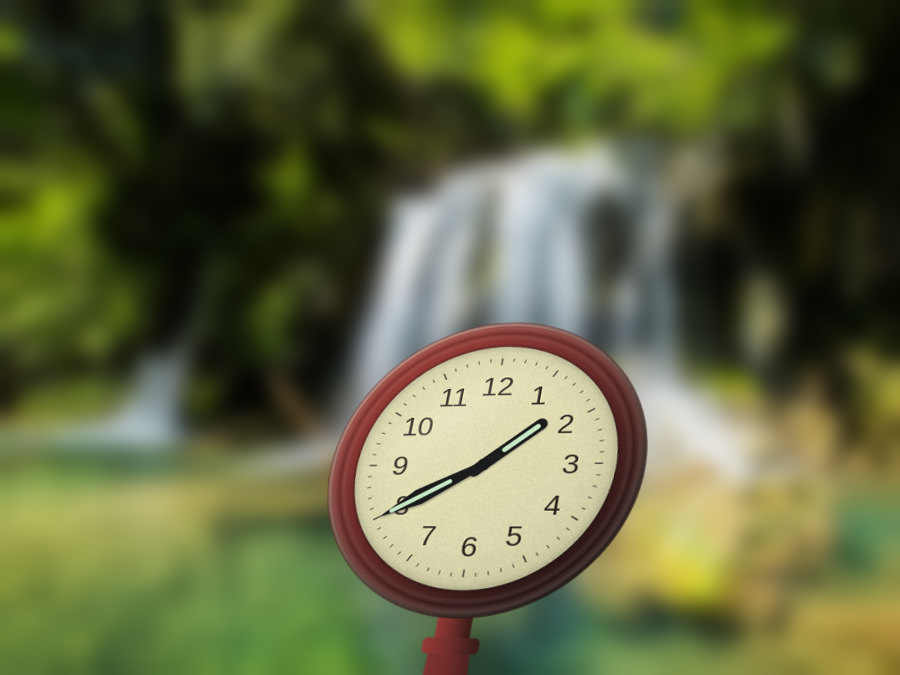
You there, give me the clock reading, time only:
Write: 1:40
